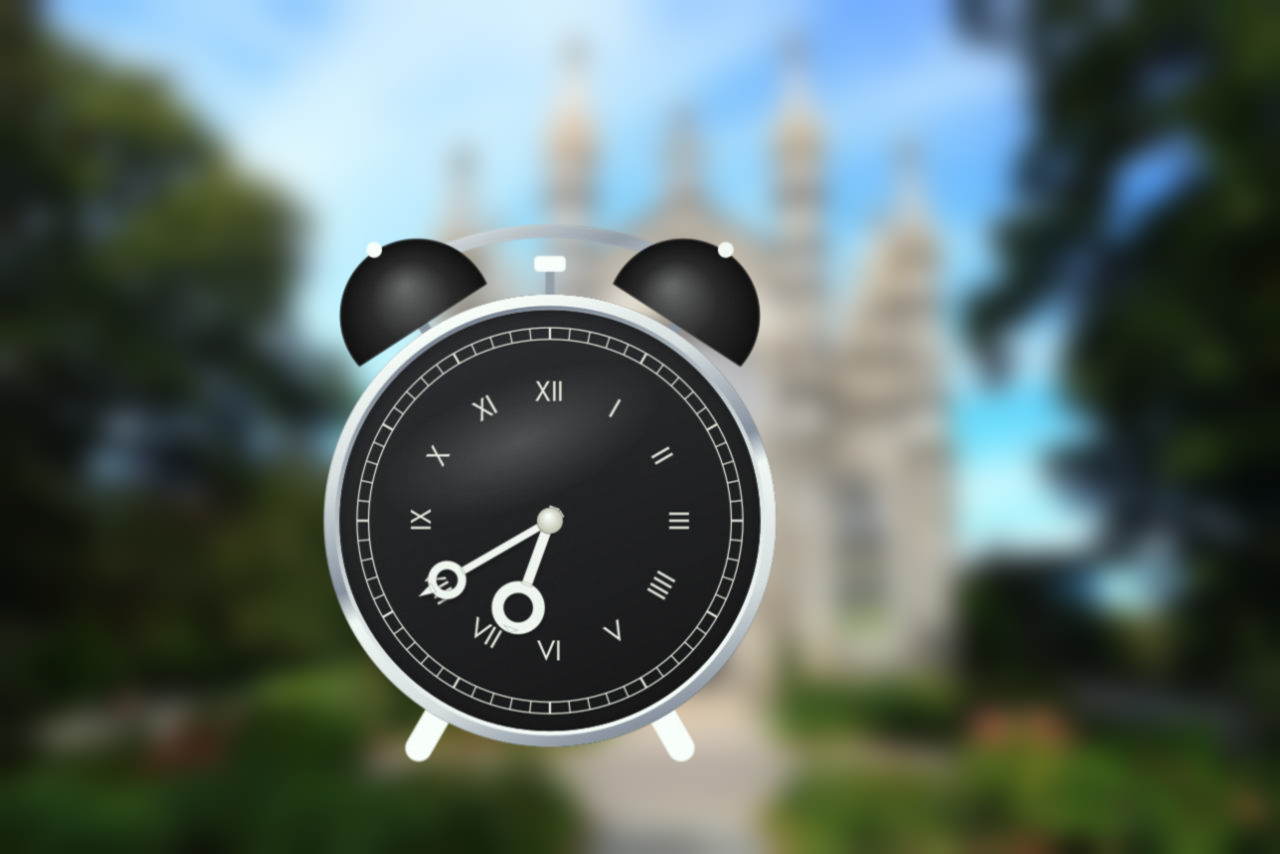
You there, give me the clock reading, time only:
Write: 6:40
